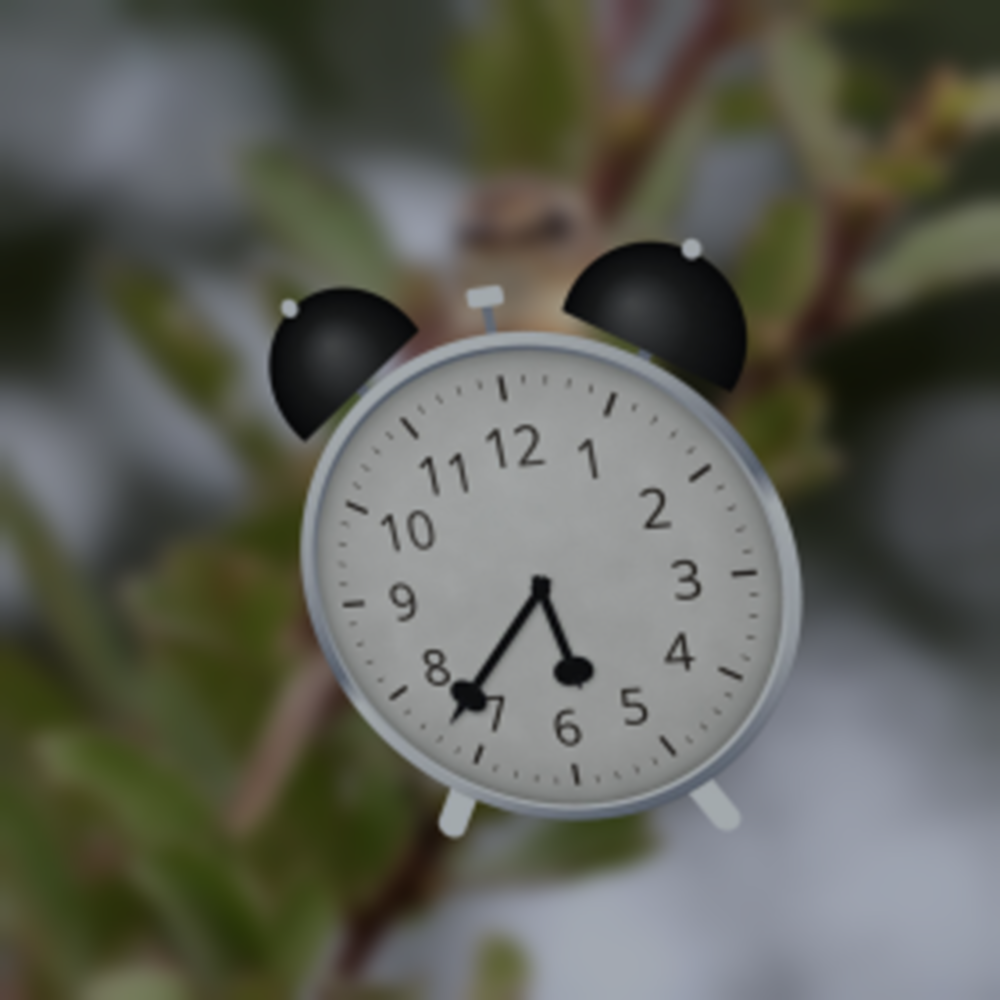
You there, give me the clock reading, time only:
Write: 5:37
